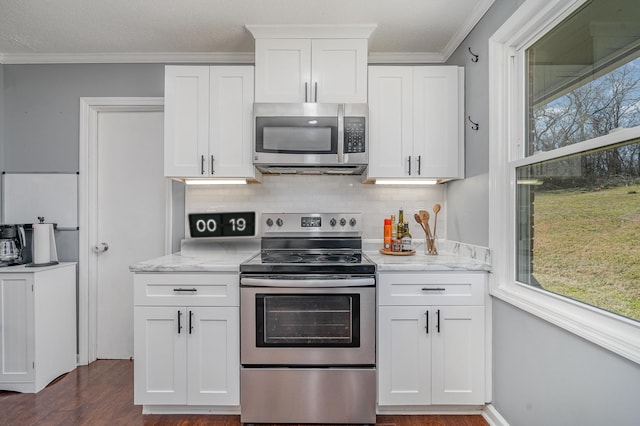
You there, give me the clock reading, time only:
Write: 0:19
